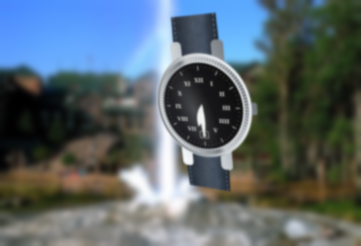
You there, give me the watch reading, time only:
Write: 6:30
